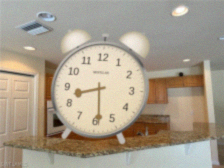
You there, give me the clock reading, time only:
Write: 8:29
